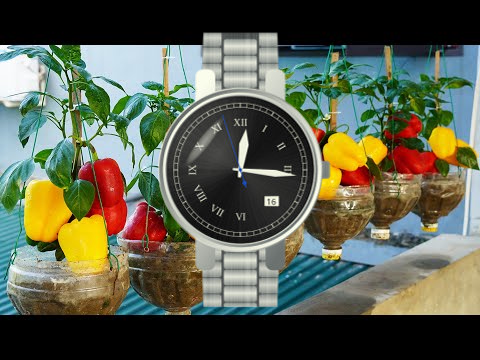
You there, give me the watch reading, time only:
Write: 12:15:57
